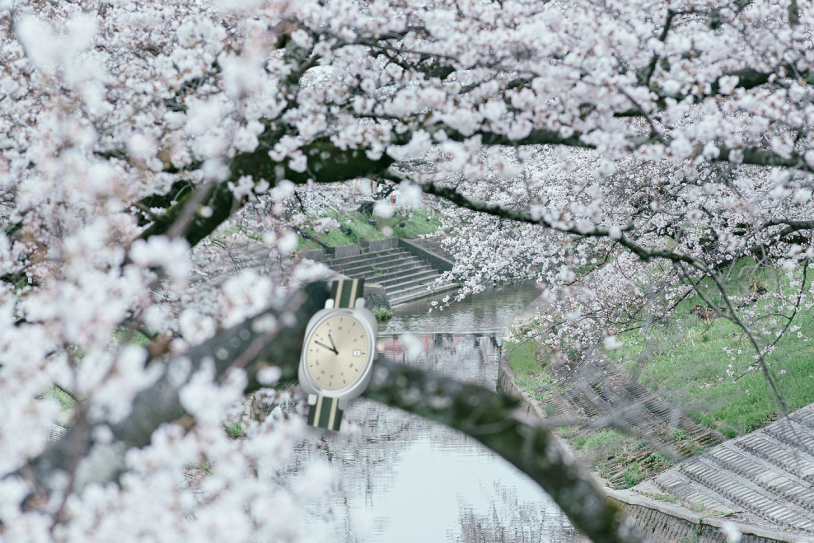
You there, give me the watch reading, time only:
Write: 10:48
